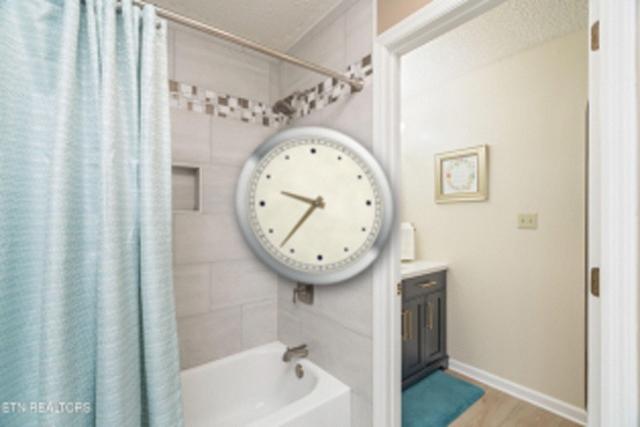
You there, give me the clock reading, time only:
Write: 9:37
